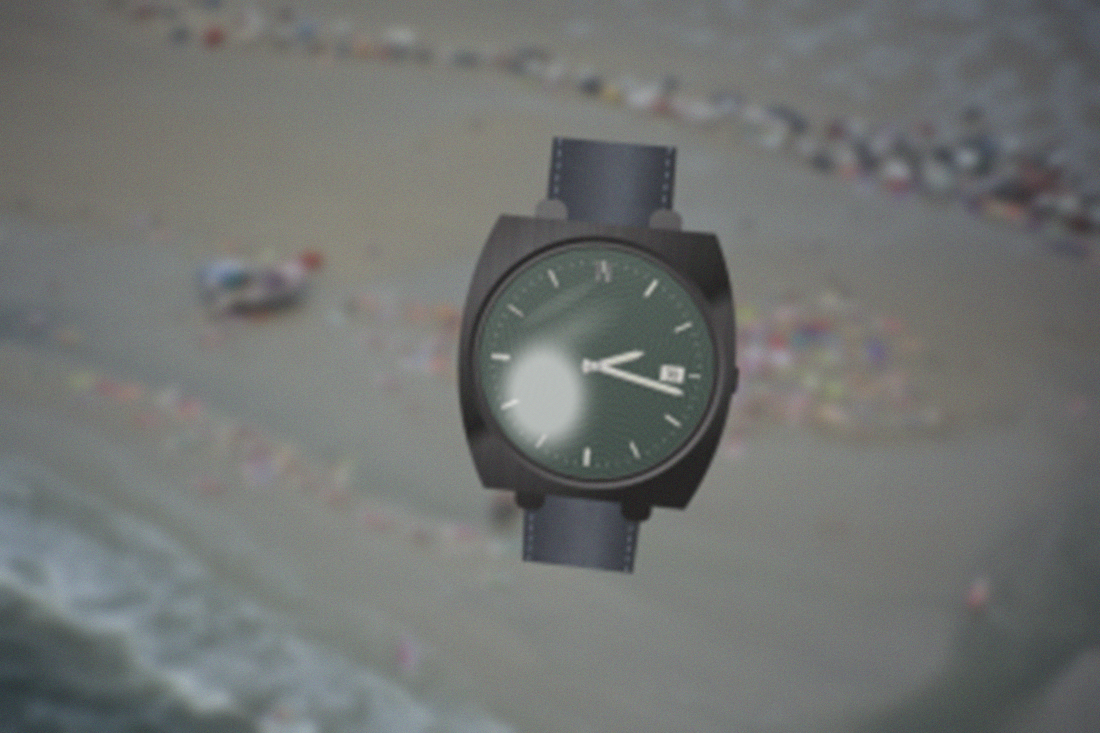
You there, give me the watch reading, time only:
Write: 2:17
